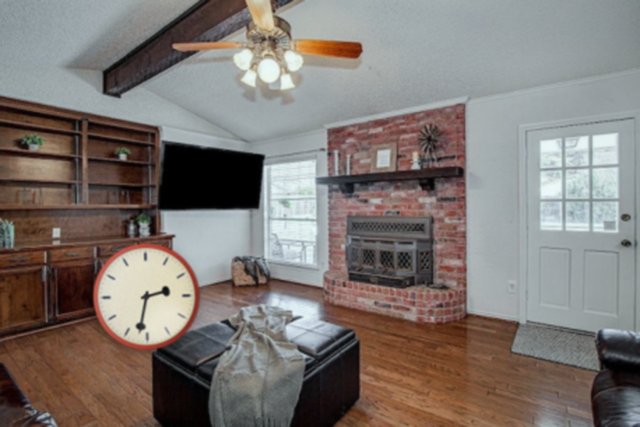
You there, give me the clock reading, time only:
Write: 2:32
